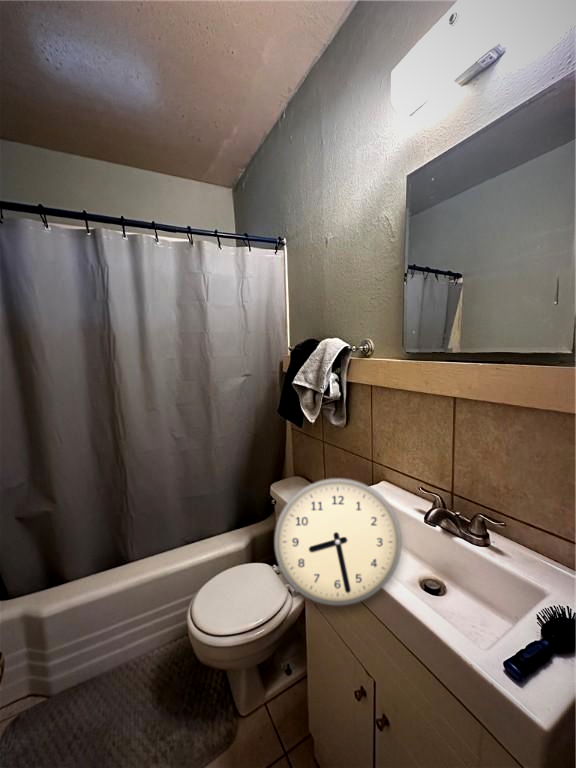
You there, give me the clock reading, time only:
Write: 8:28
